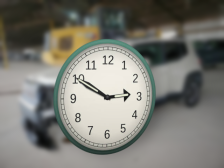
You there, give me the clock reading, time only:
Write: 2:50
